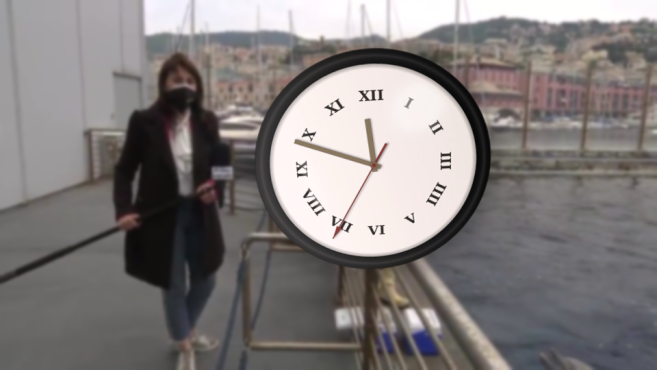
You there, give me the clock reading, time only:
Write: 11:48:35
